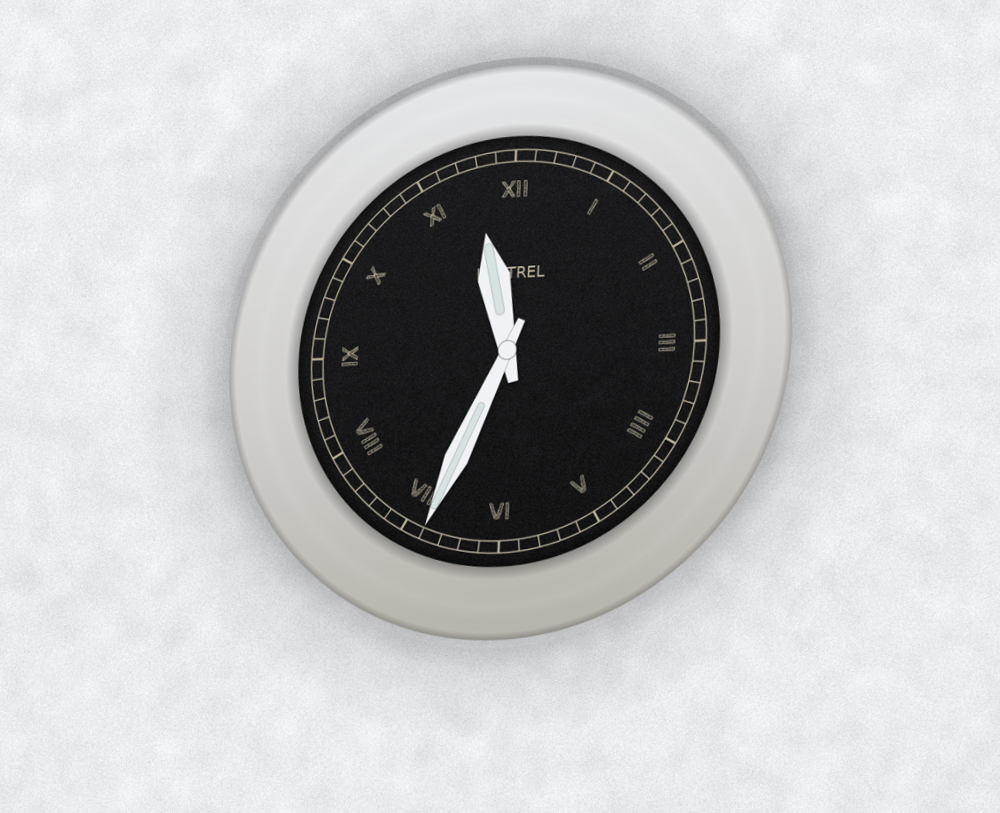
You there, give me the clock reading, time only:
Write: 11:34
